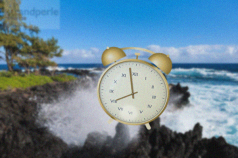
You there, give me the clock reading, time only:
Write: 7:58
